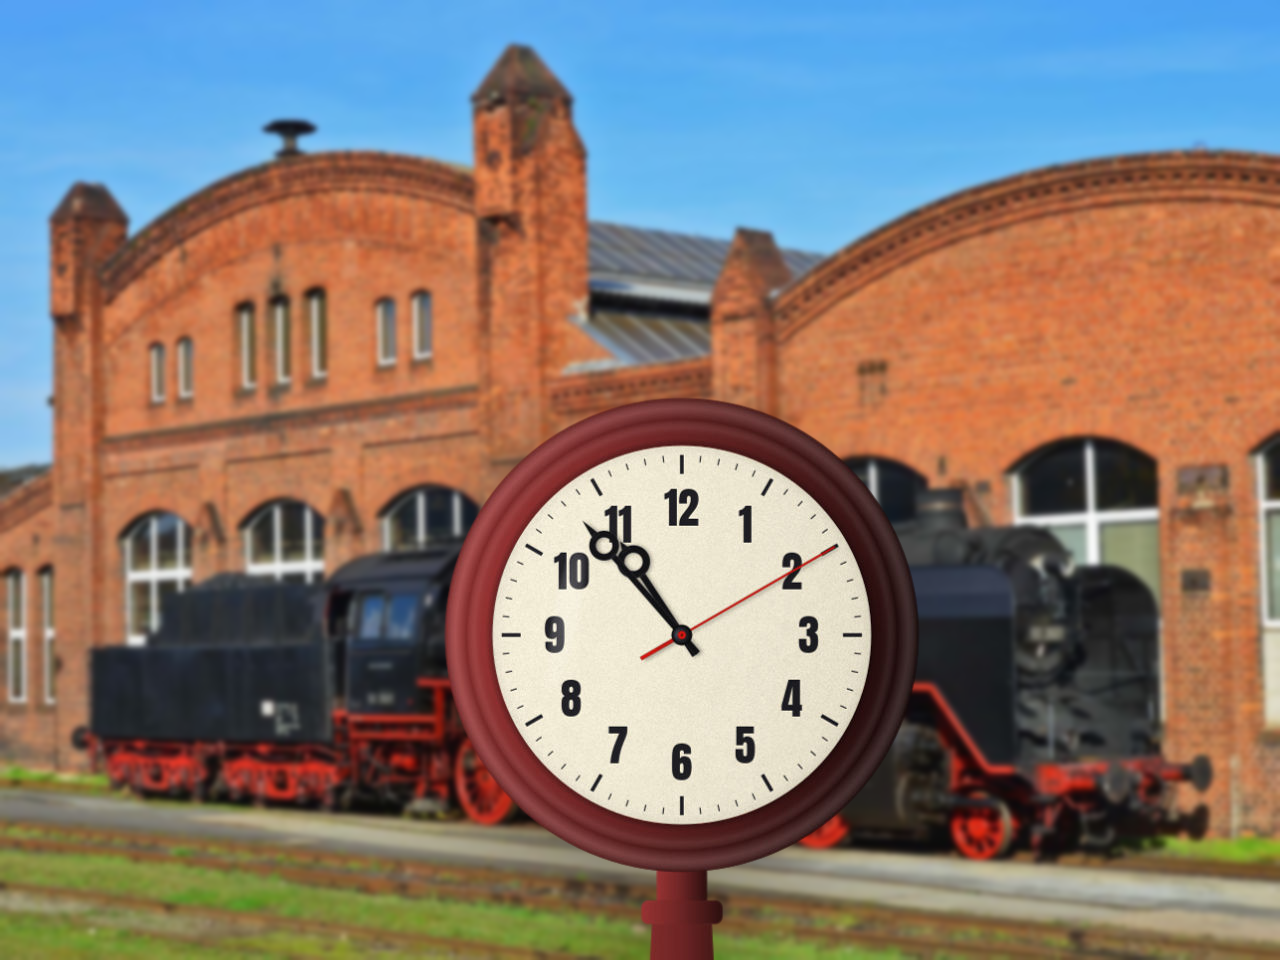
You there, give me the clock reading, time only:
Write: 10:53:10
